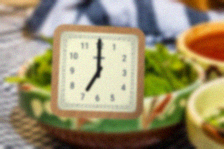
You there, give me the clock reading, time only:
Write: 7:00
